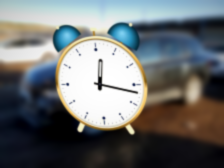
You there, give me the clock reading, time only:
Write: 12:17
